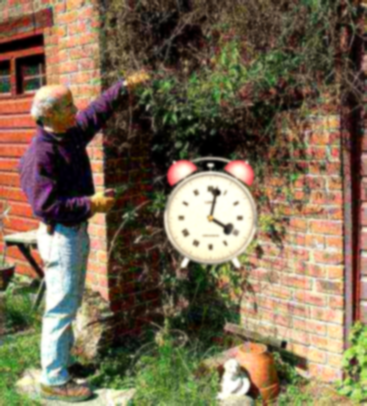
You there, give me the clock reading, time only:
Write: 4:02
